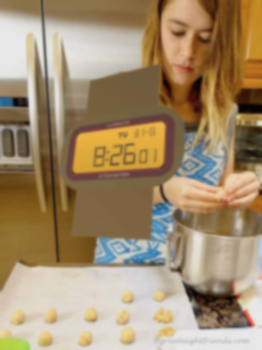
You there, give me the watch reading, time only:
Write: 8:26:01
